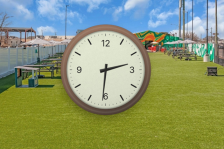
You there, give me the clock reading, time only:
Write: 2:31
